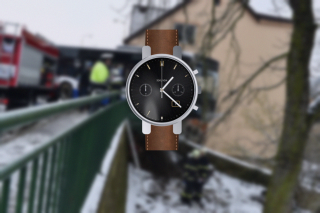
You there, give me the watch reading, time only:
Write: 1:22
